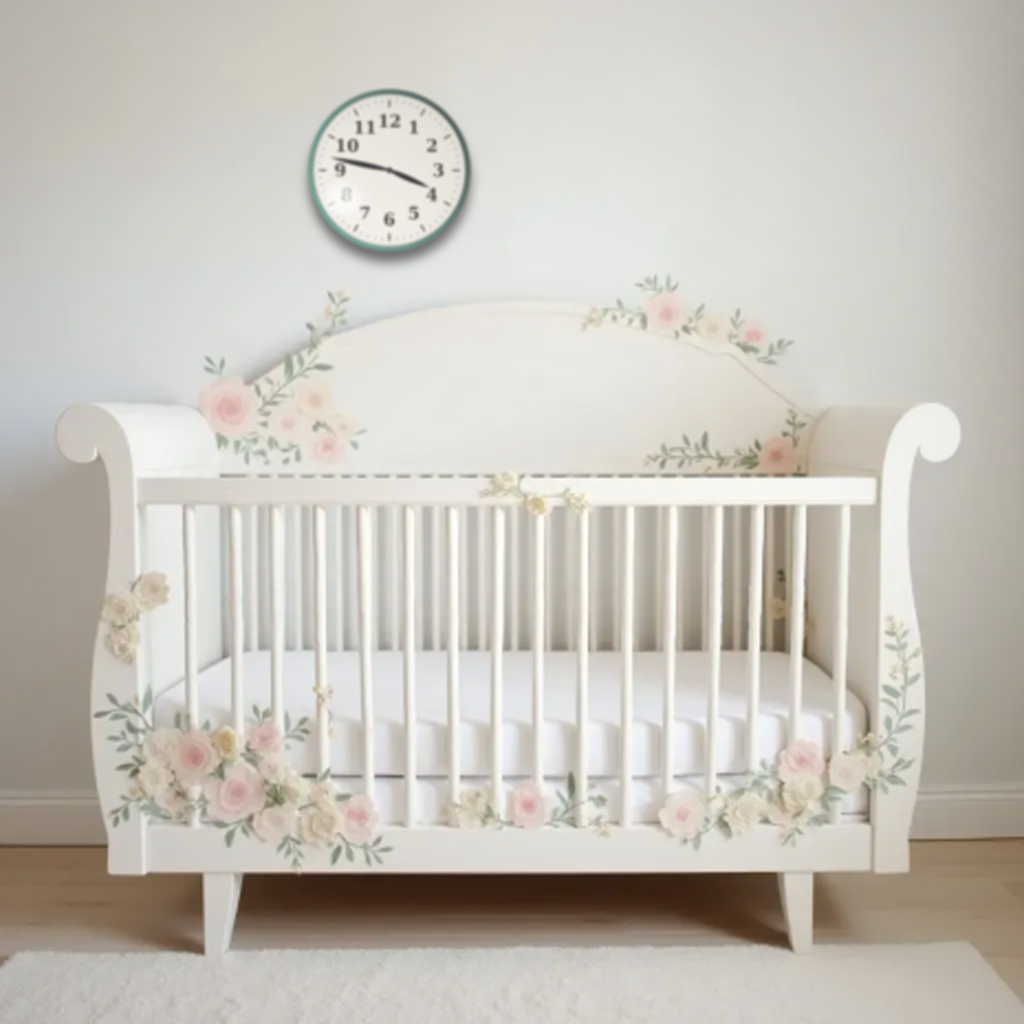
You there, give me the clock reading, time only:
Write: 3:47
